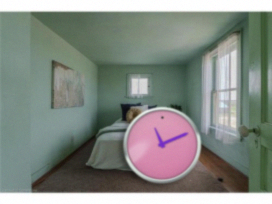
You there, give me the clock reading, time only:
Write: 11:11
